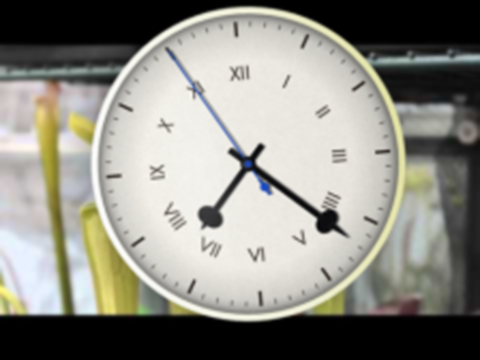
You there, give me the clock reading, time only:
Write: 7:21:55
